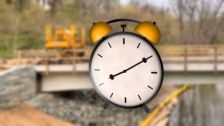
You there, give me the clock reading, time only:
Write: 8:10
